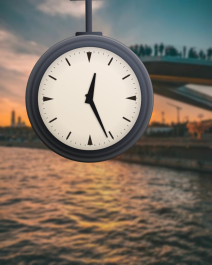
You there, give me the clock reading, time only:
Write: 12:26
